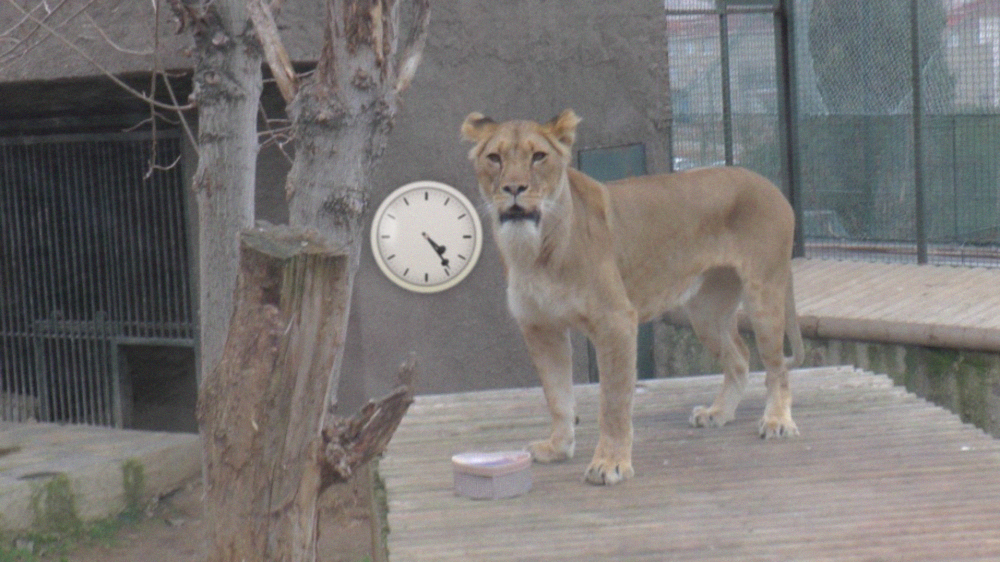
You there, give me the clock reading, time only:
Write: 4:24
